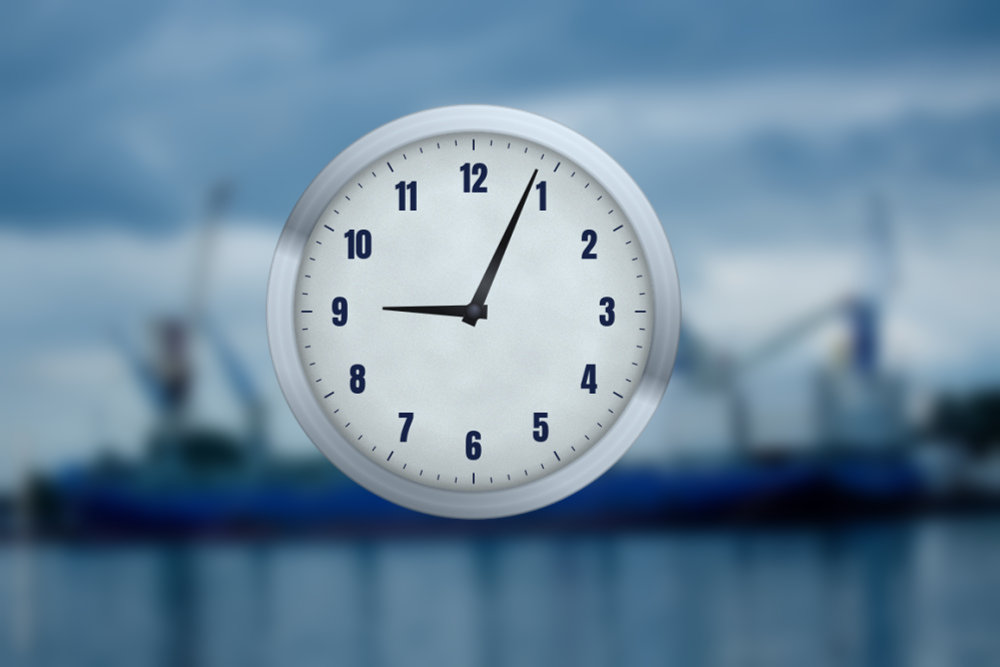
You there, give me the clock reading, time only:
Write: 9:04
